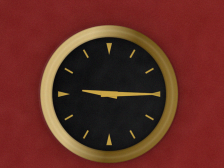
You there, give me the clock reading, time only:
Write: 9:15
